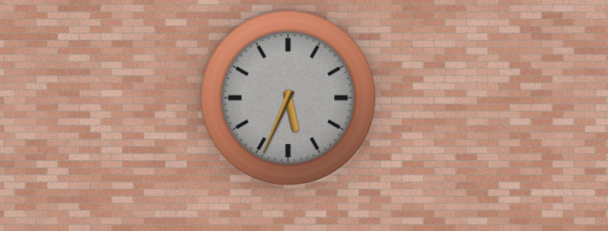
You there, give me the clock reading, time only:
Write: 5:34
